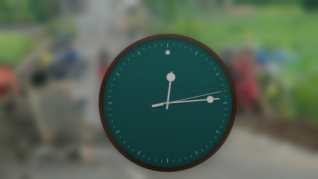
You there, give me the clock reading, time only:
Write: 12:14:13
